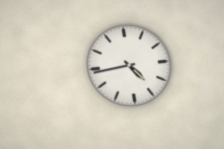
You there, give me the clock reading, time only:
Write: 4:44
